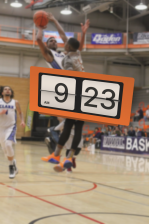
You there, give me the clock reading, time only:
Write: 9:23
